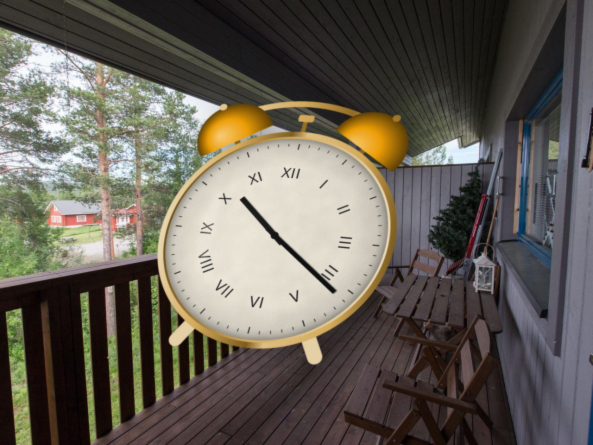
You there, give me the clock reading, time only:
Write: 10:21
